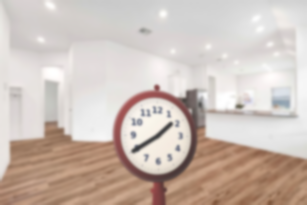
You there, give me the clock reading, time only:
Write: 1:40
